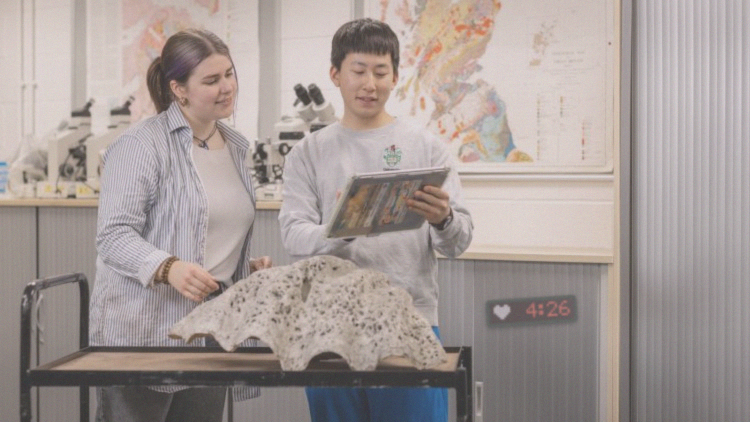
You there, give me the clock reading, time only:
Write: 4:26
